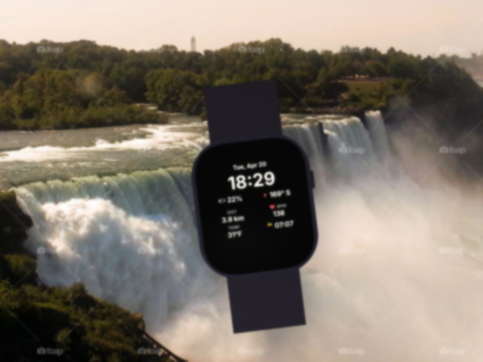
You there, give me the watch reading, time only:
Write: 18:29
